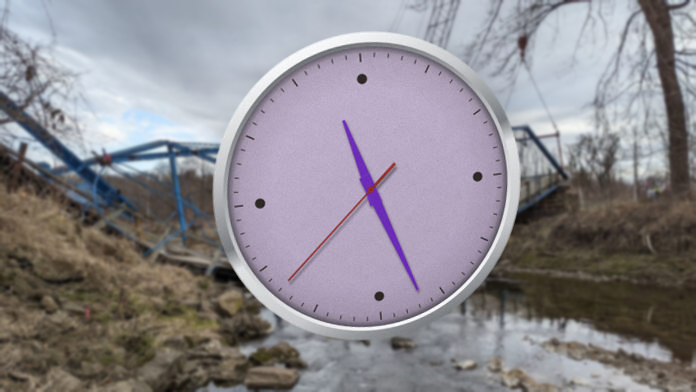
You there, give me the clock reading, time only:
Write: 11:26:38
